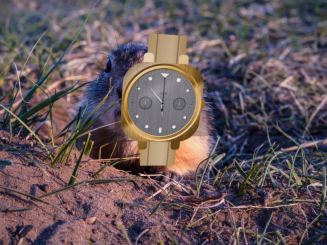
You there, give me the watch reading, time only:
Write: 5:53
